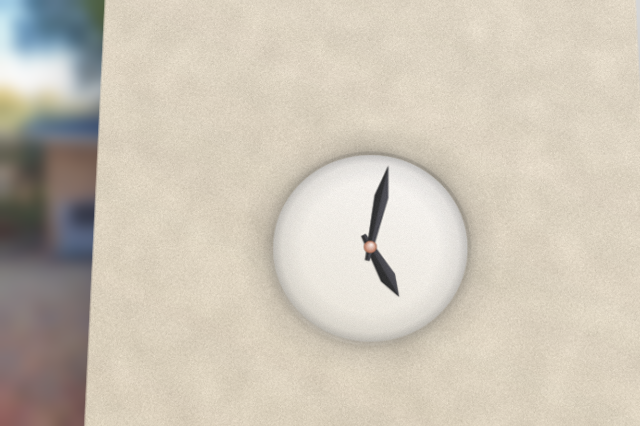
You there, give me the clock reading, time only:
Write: 5:02
